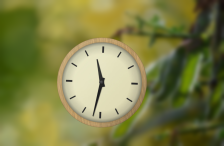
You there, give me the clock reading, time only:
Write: 11:32
